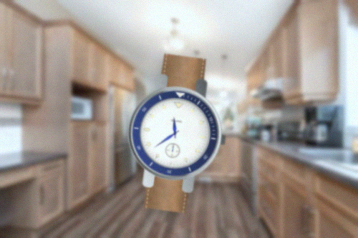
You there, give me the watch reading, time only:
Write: 11:38
